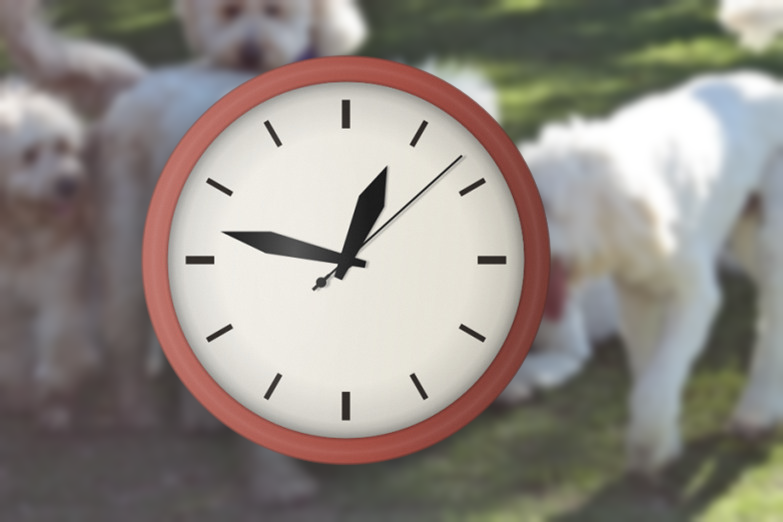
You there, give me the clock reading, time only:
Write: 12:47:08
